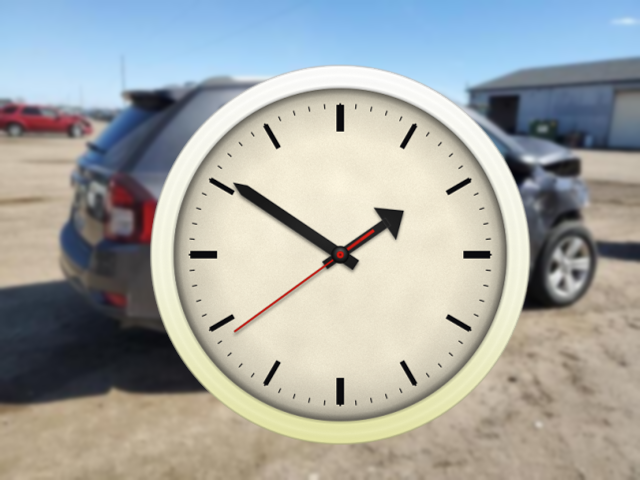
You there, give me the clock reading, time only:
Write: 1:50:39
